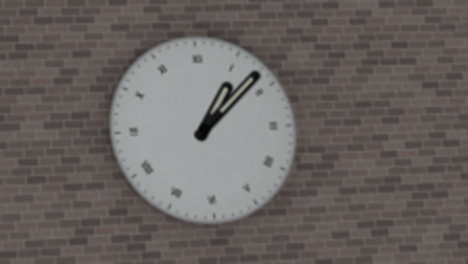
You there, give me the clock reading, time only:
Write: 1:08
